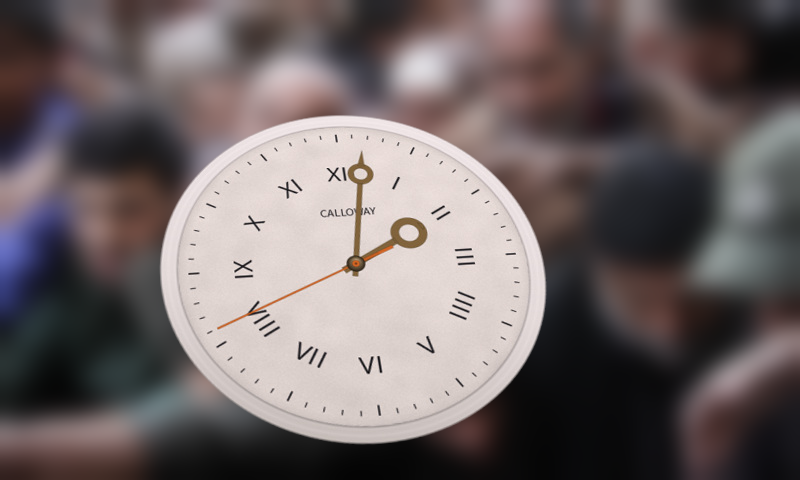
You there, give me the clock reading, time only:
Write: 2:01:41
